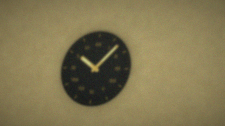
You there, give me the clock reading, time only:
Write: 10:07
